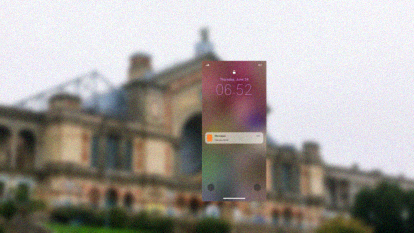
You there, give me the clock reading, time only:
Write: 6:52
